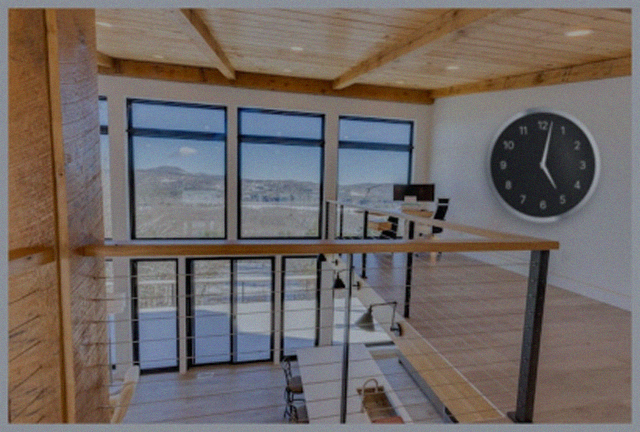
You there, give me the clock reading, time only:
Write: 5:02
